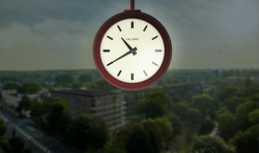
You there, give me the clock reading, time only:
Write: 10:40
